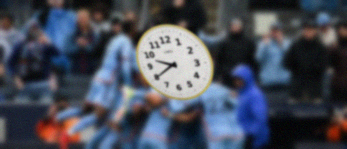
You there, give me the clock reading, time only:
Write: 9:40
